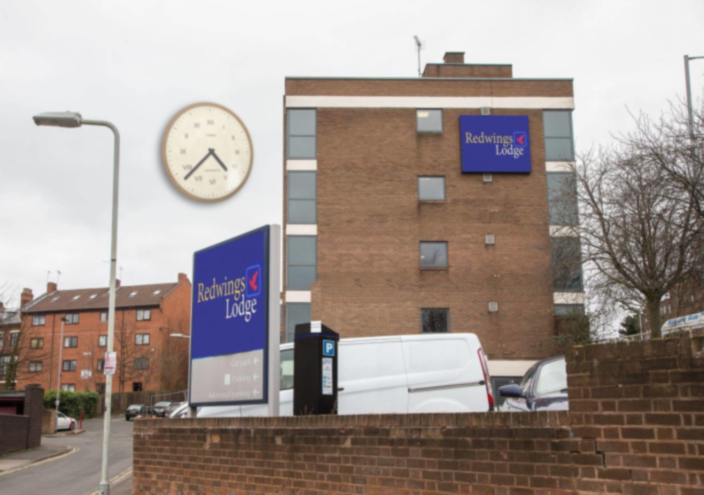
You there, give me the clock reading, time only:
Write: 4:38
